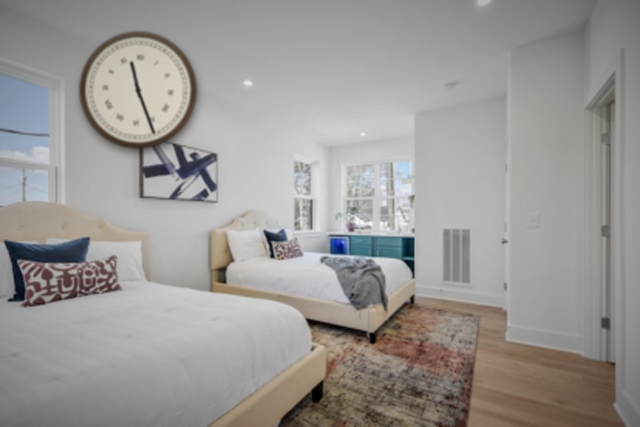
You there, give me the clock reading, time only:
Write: 11:26
